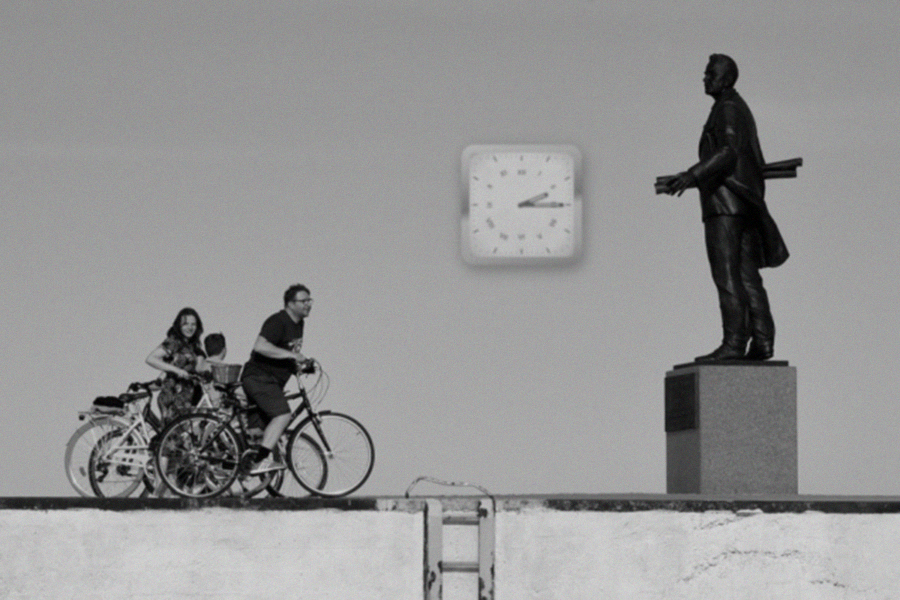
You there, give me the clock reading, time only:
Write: 2:15
